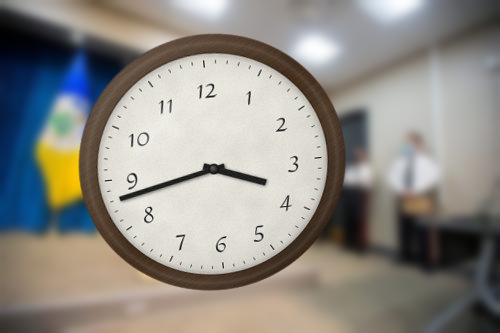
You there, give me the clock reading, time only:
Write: 3:43
